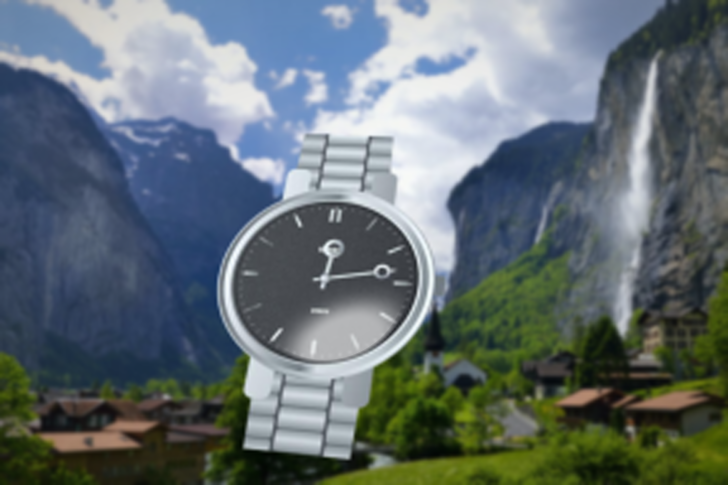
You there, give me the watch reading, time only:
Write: 12:13
